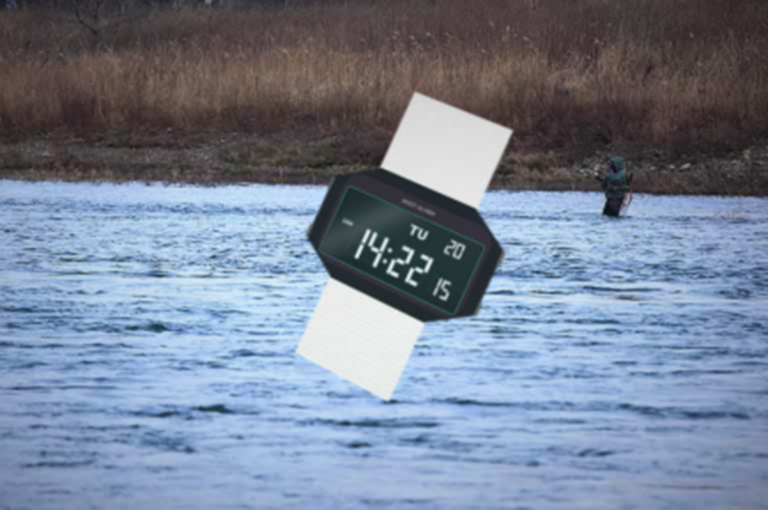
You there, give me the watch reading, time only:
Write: 14:22:15
